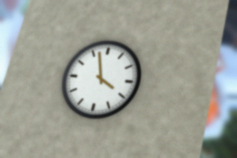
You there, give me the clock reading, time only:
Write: 3:57
